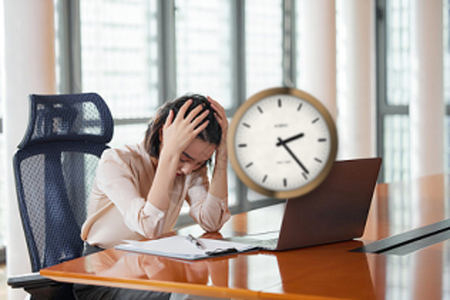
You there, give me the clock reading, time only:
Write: 2:24
